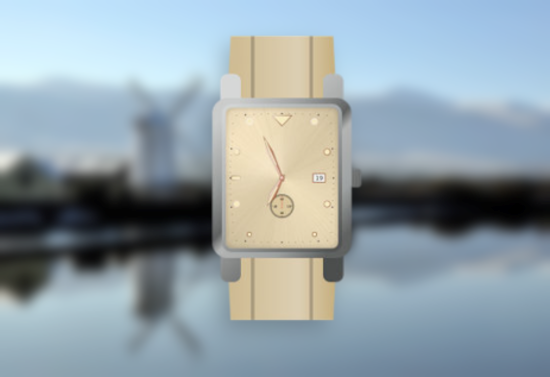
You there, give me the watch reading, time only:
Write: 6:56
